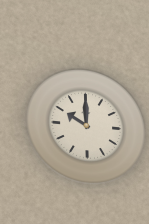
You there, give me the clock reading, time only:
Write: 10:00
